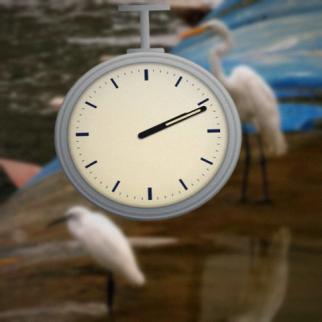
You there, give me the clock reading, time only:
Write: 2:11
